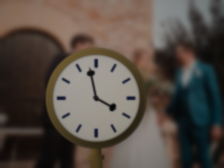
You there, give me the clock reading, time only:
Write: 3:58
